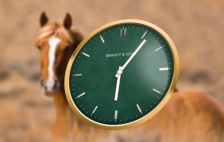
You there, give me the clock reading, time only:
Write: 6:06
